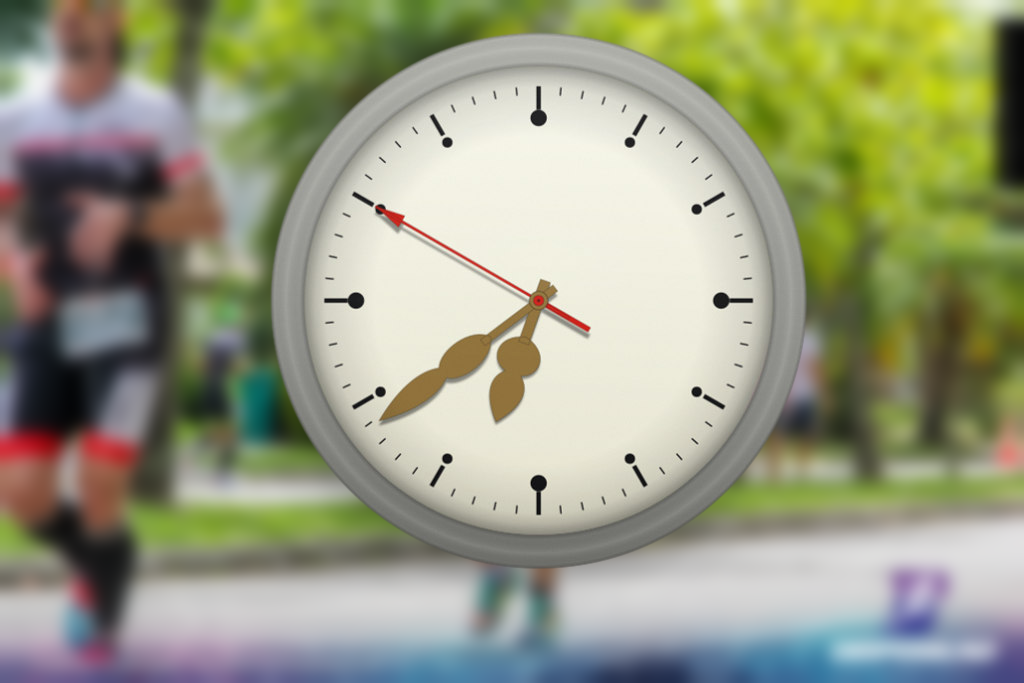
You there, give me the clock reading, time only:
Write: 6:38:50
